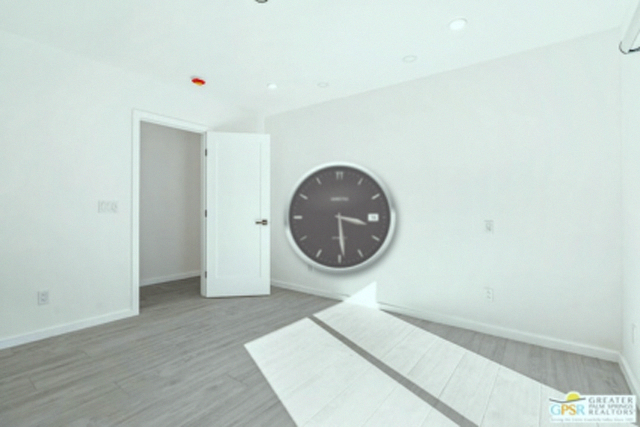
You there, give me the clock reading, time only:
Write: 3:29
